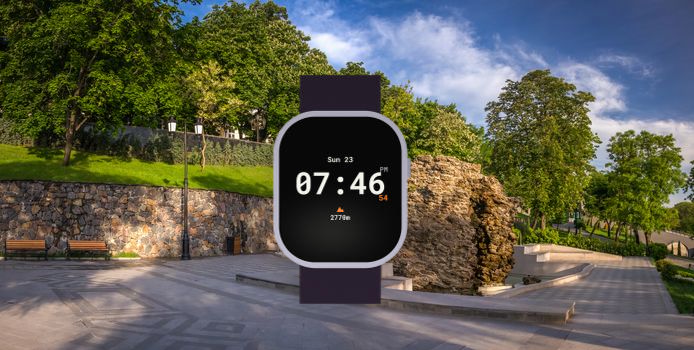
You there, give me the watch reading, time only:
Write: 7:46:54
